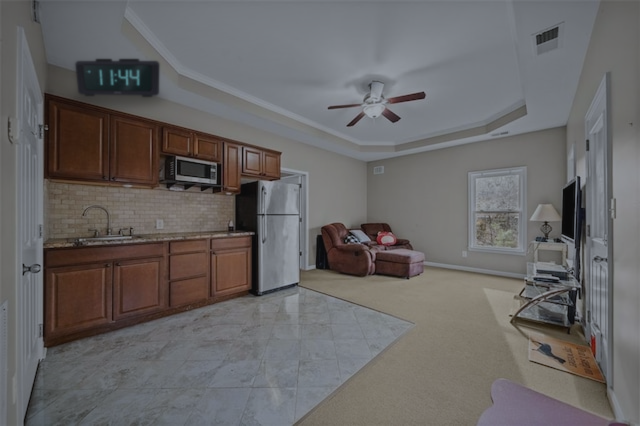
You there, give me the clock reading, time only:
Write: 11:44
